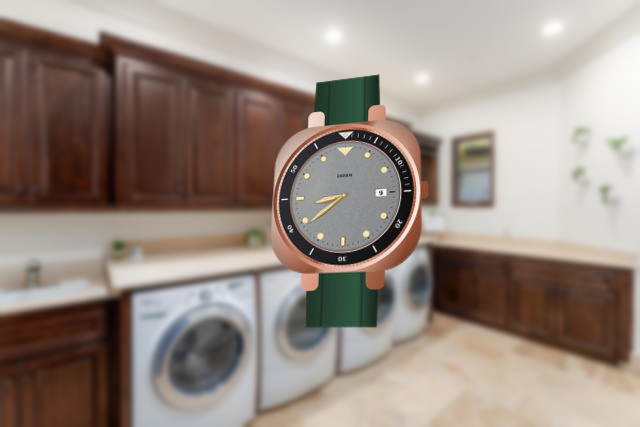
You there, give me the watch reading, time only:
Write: 8:39
